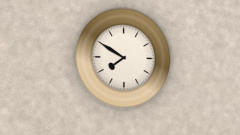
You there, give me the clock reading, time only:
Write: 7:50
